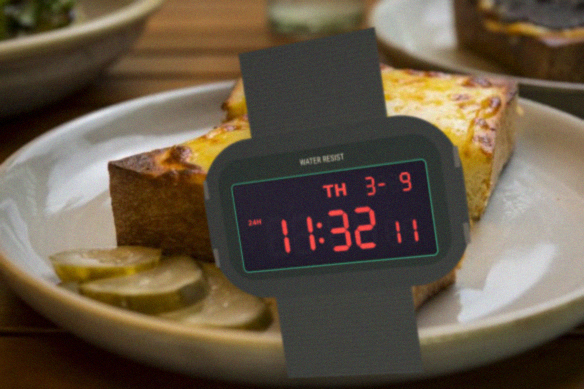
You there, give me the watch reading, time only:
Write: 11:32:11
